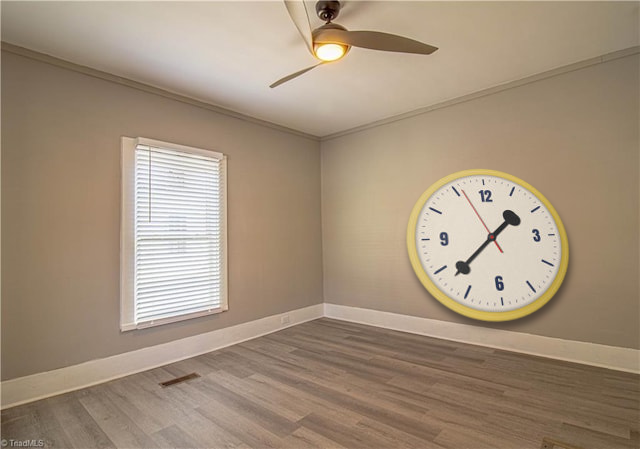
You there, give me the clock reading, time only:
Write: 1:37:56
